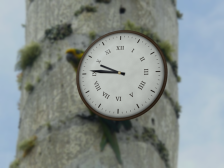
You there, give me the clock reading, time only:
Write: 9:46
